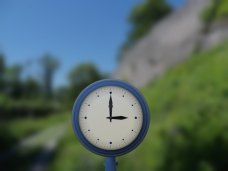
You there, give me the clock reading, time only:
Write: 3:00
